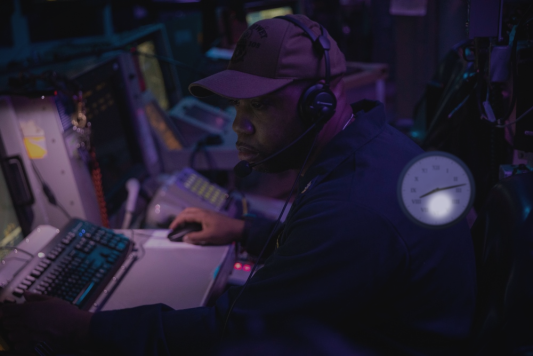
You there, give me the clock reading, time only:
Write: 8:13
